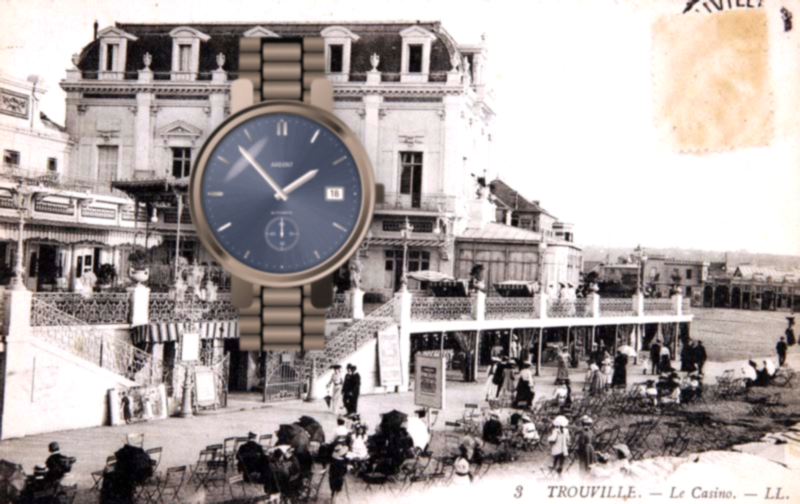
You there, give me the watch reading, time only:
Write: 1:53
